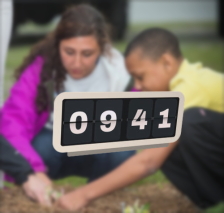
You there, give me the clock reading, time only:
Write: 9:41
